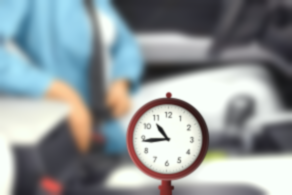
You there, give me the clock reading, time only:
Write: 10:44
